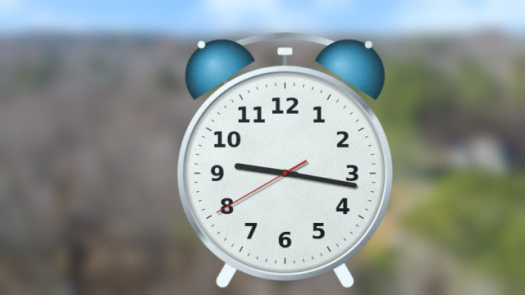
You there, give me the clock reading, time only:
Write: 9:16:40
